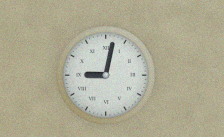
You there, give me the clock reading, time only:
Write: 9:02
